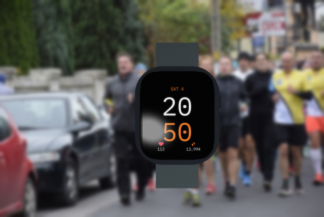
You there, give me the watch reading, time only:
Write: 20:50
